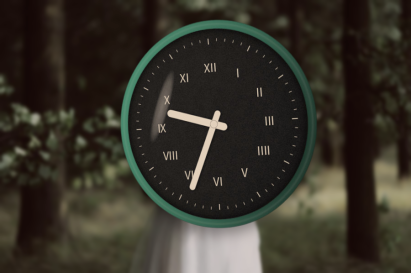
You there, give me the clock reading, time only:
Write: 9:34
